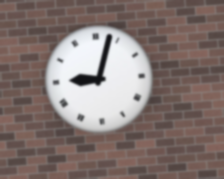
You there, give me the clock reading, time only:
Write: 9:03
